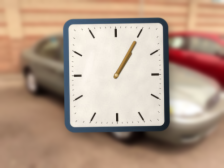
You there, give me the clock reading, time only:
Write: 1:05
